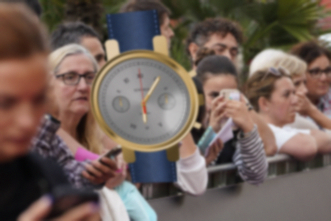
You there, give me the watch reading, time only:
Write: 6:06
